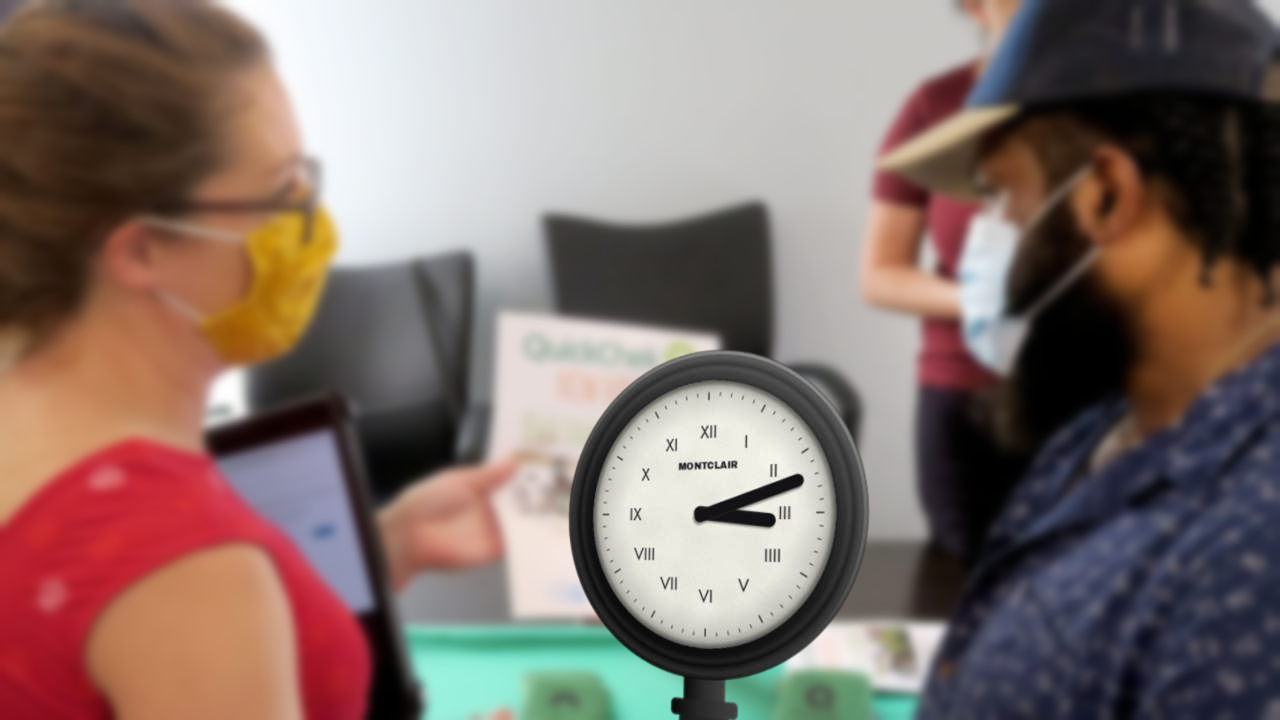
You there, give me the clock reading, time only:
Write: 3:12
